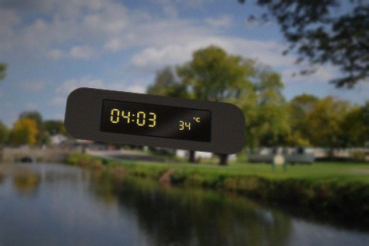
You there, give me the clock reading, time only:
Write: 4:03
